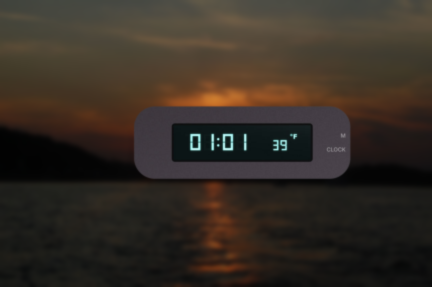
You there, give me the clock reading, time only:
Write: 1:01
